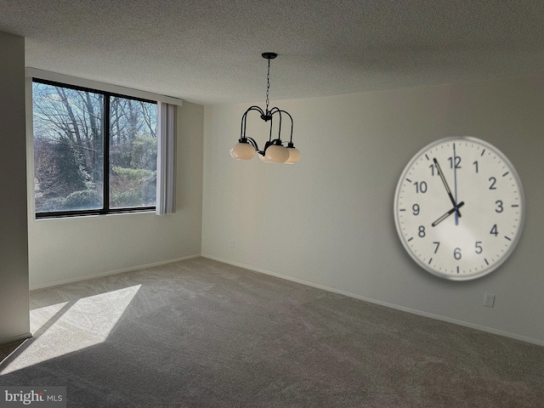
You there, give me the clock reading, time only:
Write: 7:56:00
